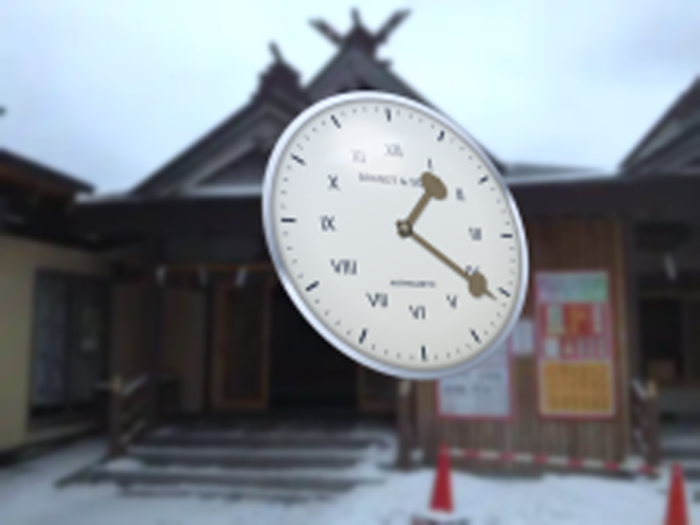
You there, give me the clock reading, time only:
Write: 1:21
